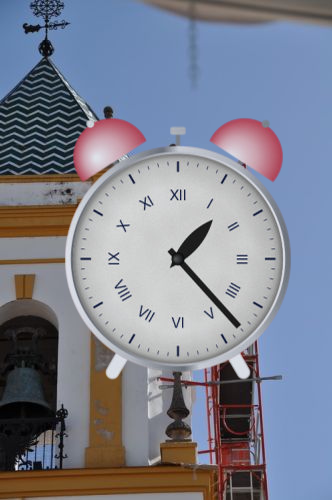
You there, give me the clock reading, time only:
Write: 1:23
